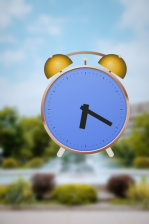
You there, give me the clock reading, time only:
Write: 6:20
